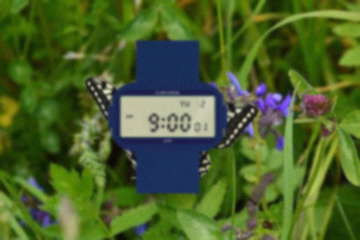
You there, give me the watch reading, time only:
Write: 9:00
